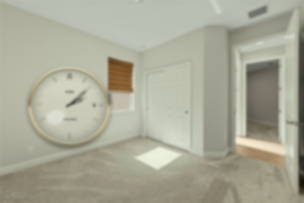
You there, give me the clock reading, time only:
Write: 2:08
